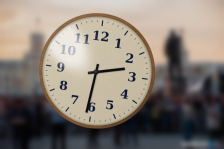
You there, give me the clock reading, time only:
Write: 2:31
